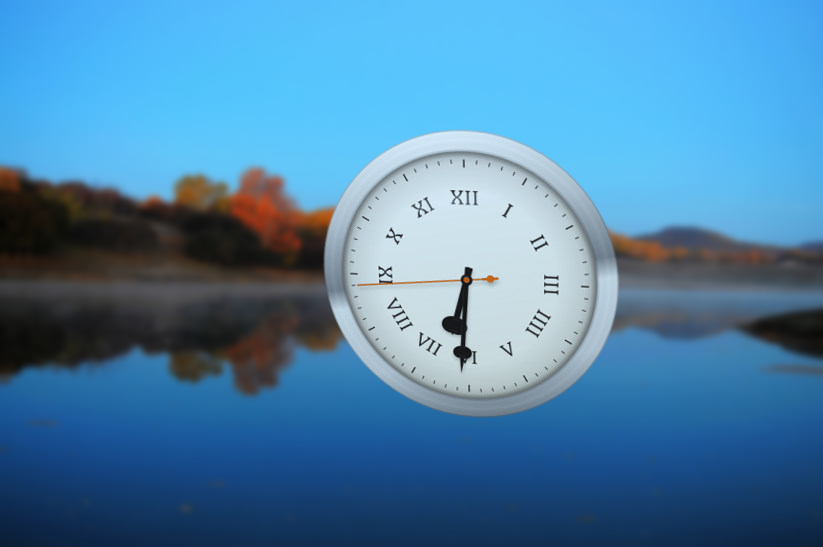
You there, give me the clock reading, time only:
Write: 6:30:44
